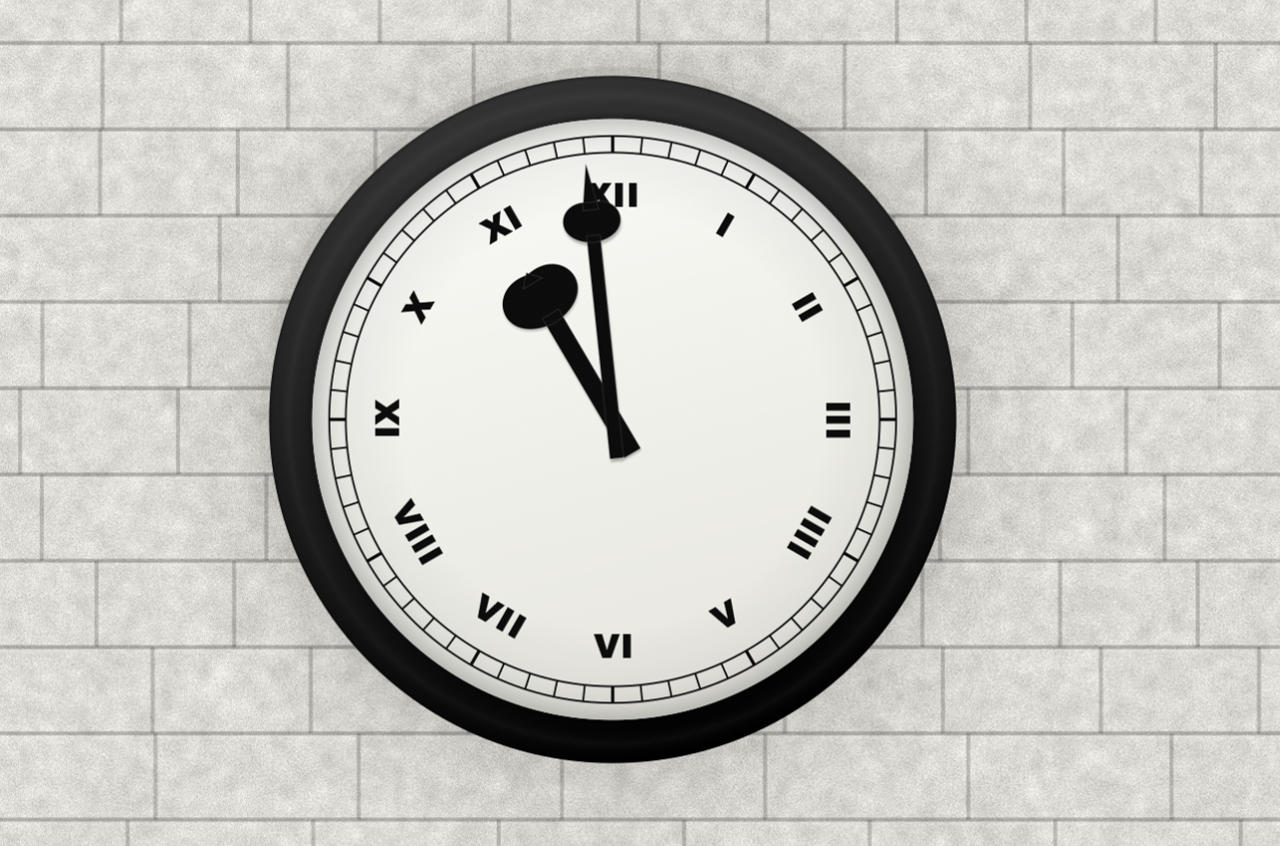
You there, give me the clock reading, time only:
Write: 10:59
